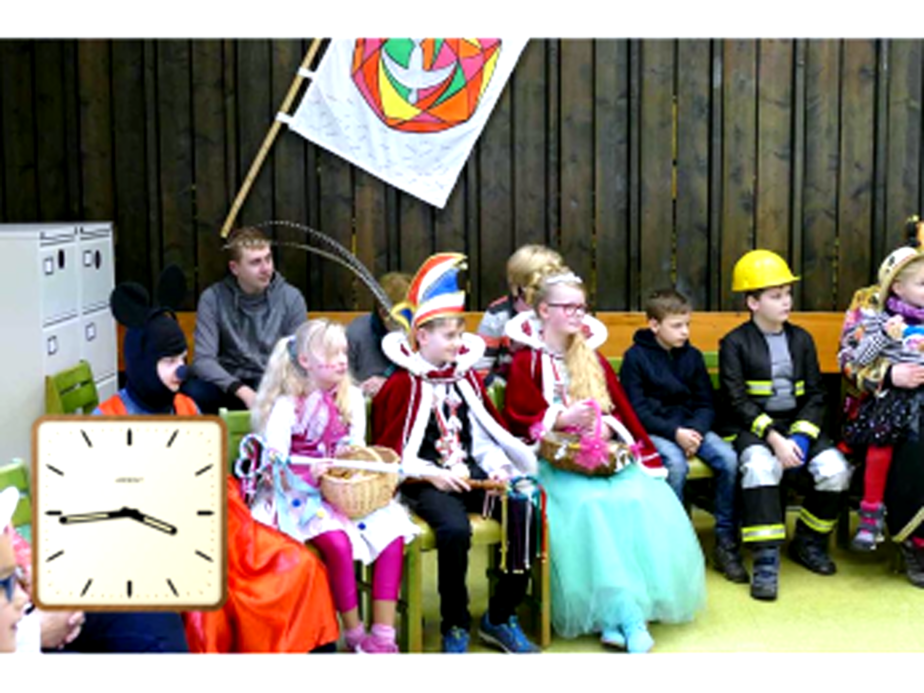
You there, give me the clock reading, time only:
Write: 3:44
